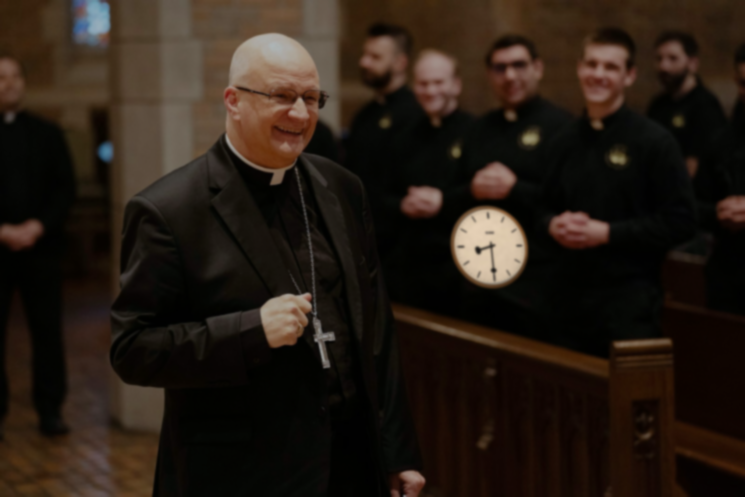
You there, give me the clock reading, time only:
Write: 8:30
